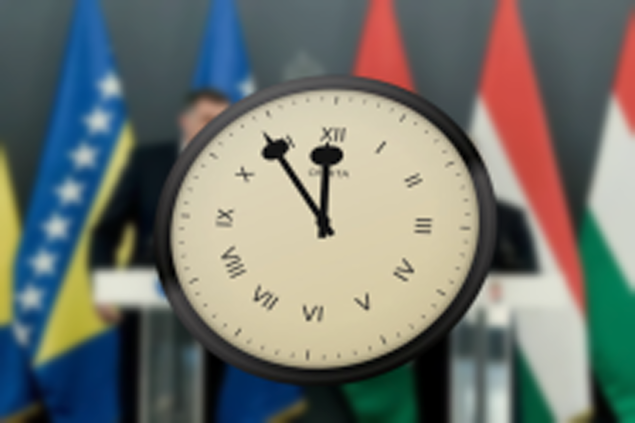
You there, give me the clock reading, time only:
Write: 11:54
